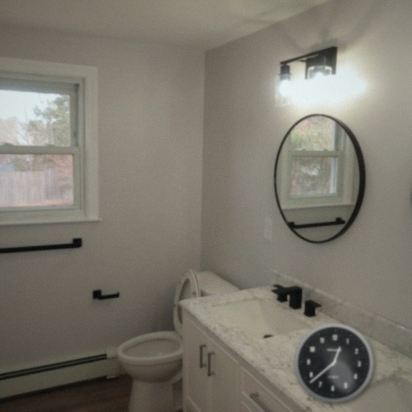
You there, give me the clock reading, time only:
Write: 12:38
